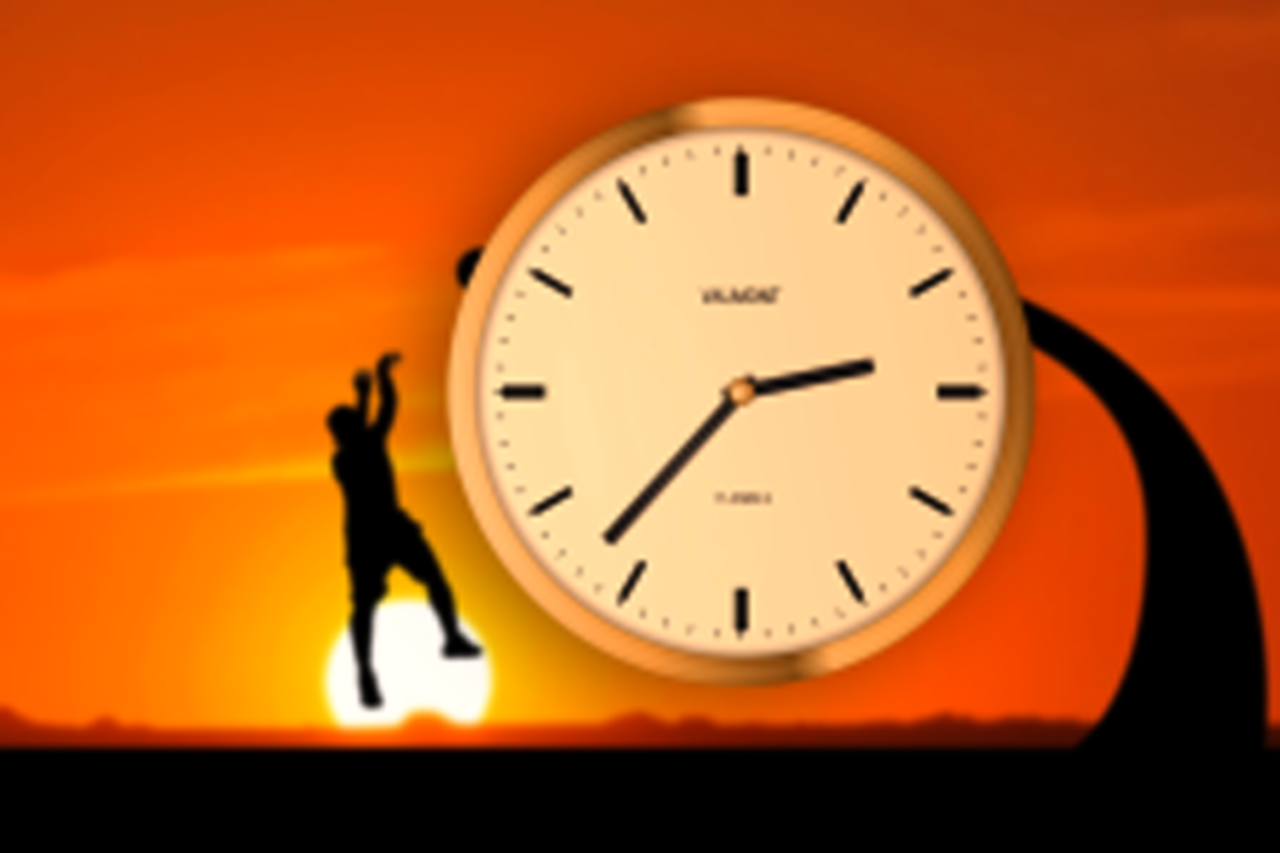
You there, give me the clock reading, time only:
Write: 2:37
